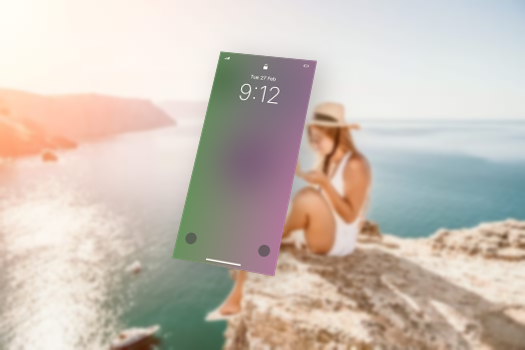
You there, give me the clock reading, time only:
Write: 9:12
